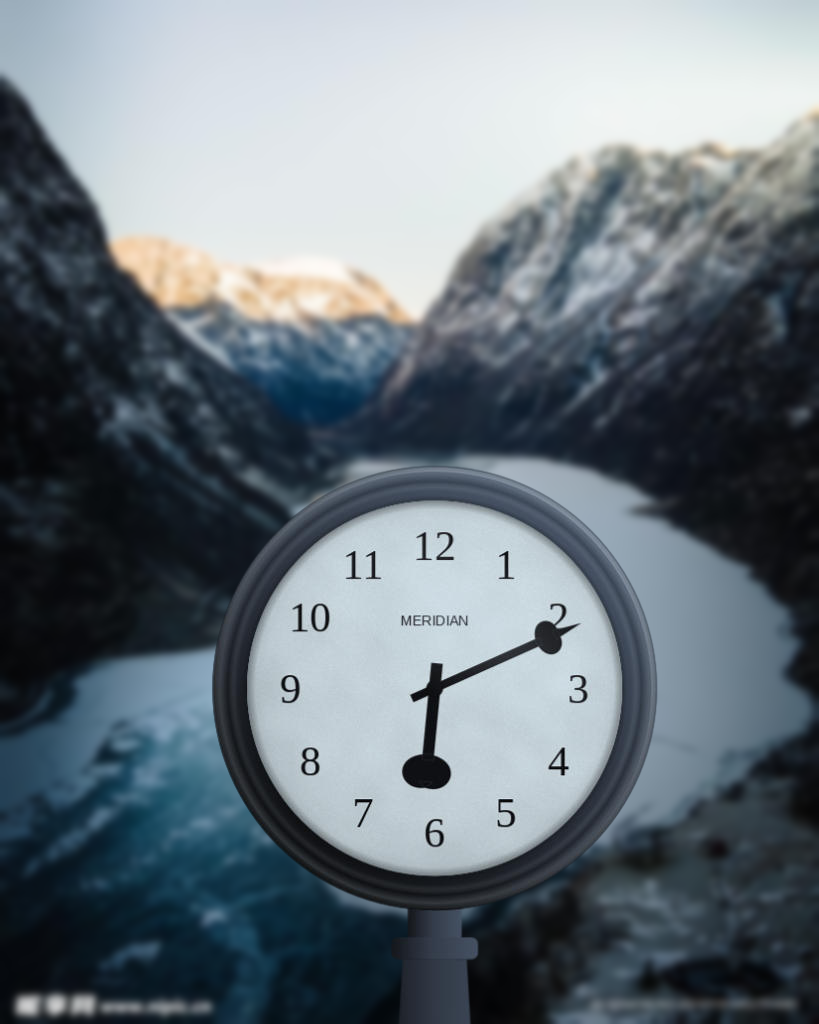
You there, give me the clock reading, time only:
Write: 6:11
